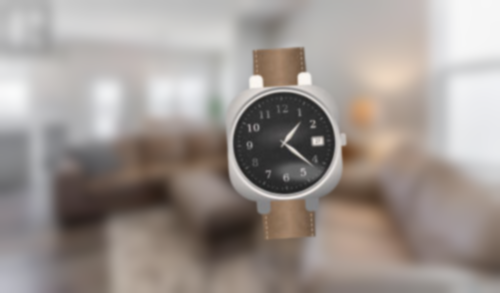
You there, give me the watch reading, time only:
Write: 1:22
